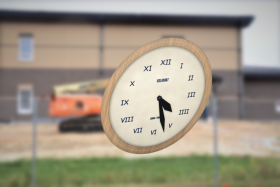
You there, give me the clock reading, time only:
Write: 4:27
